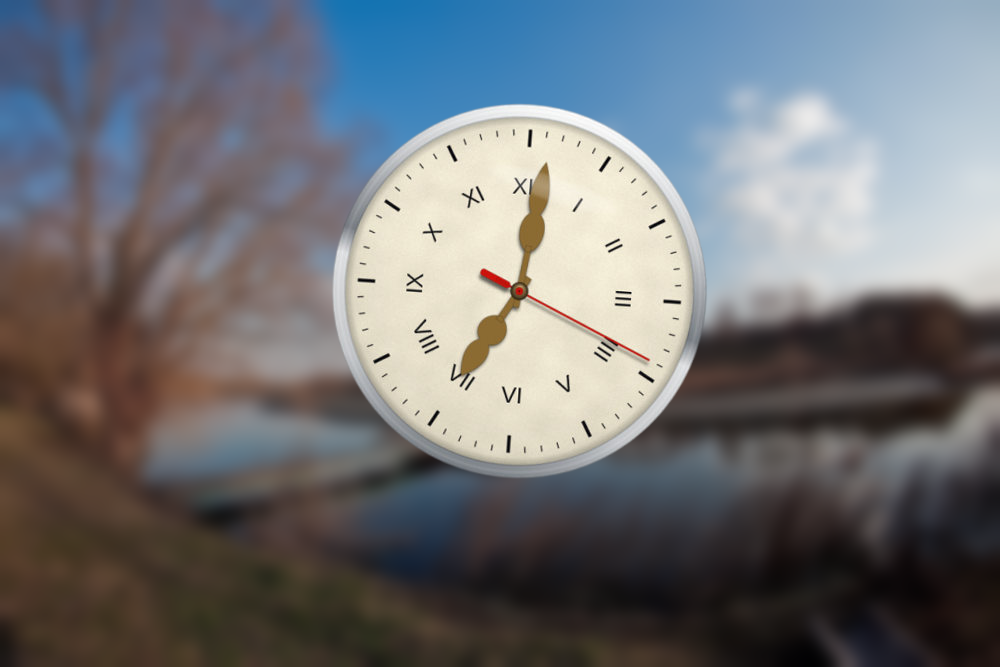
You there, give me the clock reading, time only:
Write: 7:01:19
